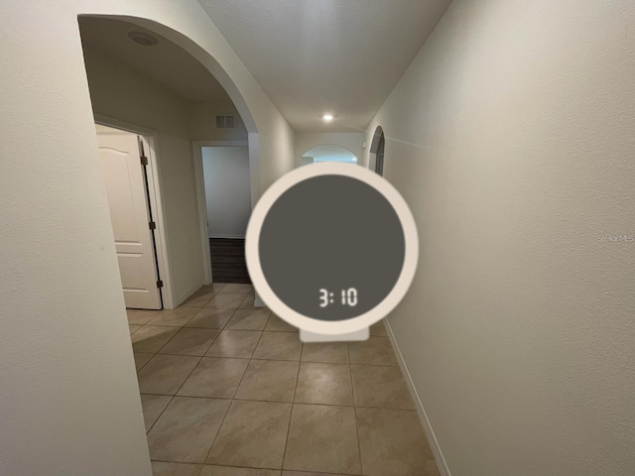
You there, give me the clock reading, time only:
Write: 3:10
